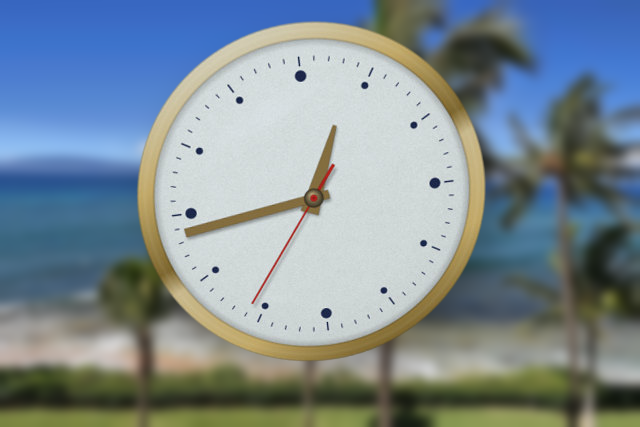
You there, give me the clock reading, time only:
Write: 12:43:36
